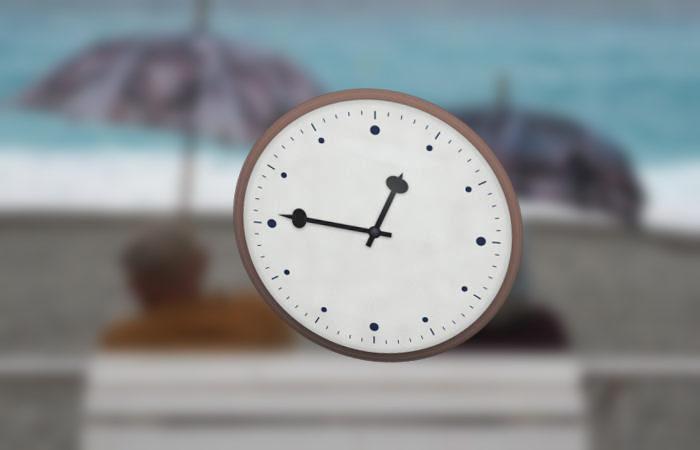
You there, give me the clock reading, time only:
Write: 12:46
